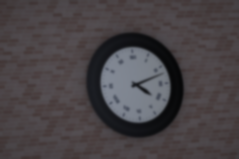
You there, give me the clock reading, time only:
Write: 4:12
